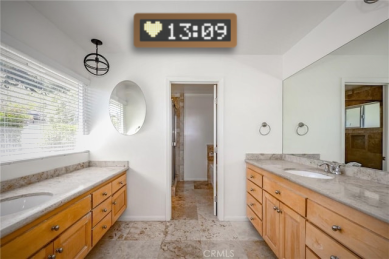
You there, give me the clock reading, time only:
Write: 13:09
